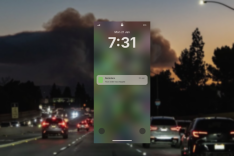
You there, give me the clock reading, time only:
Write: 7:31
